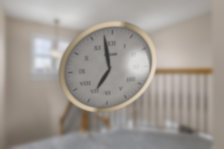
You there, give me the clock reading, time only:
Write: 6:58
